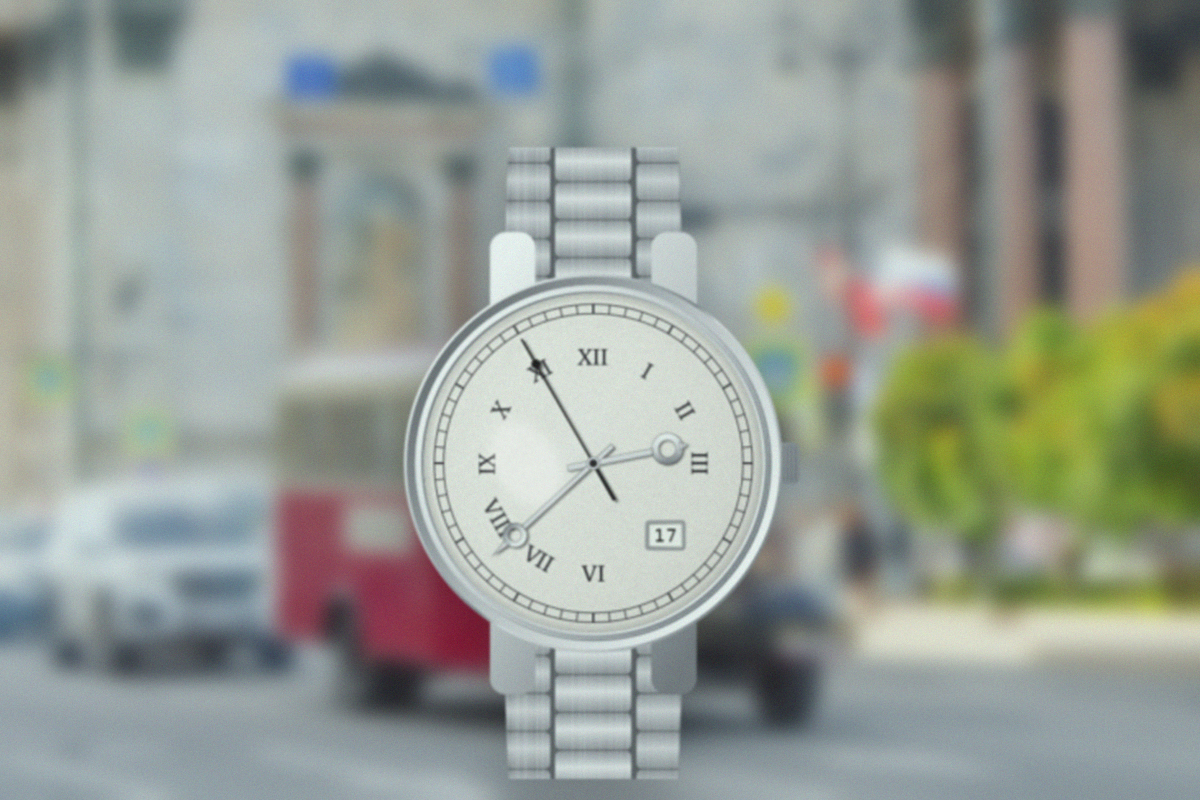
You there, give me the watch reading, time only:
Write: 2:37:55
